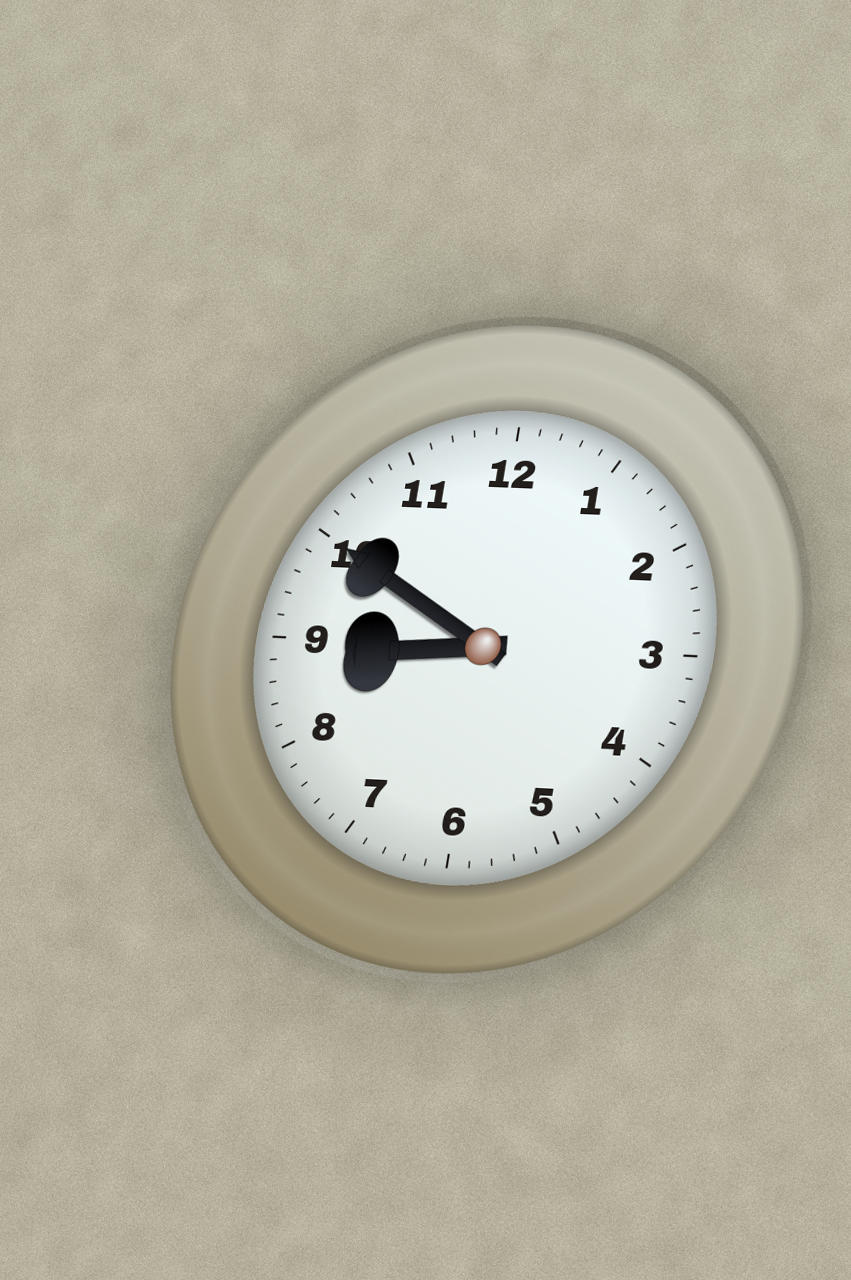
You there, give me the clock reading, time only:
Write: 8:50
